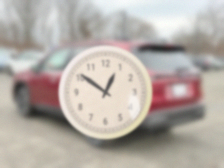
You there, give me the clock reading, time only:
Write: 12:51
